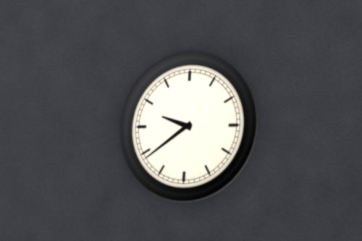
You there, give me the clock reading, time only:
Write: 9:39
